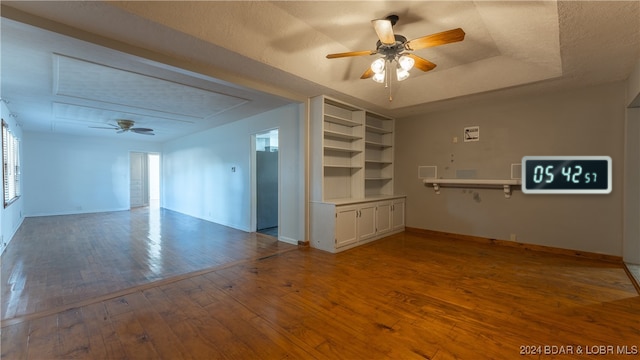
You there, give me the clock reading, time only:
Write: 5:42:57
